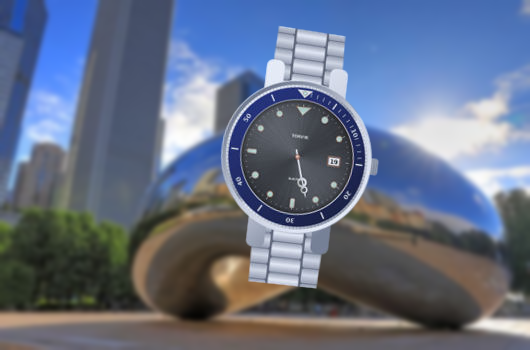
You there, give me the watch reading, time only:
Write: 5:27
